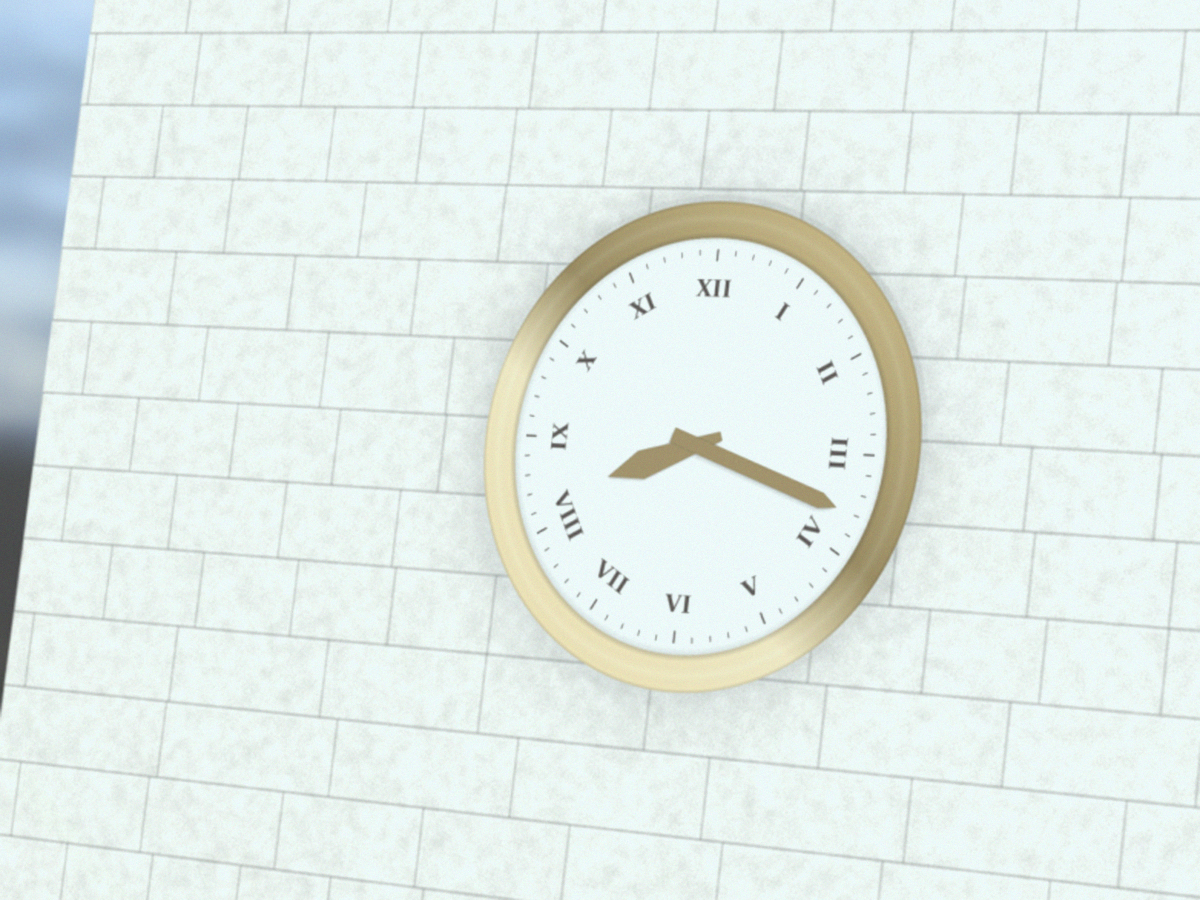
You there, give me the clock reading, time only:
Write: 8:18
